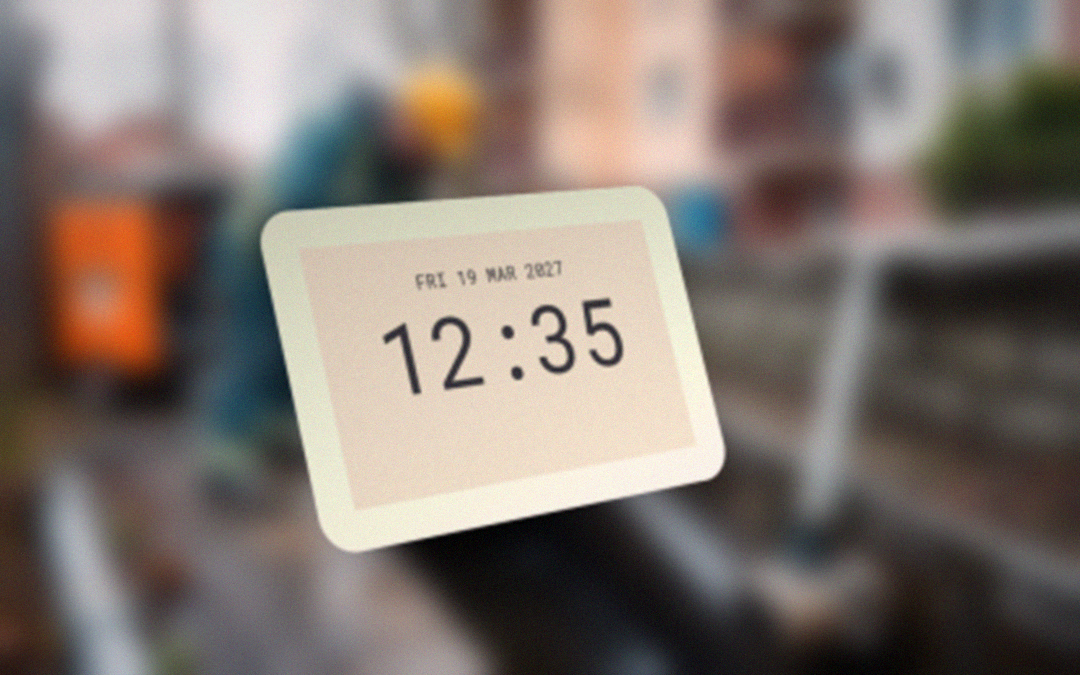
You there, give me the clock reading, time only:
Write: 12:35
